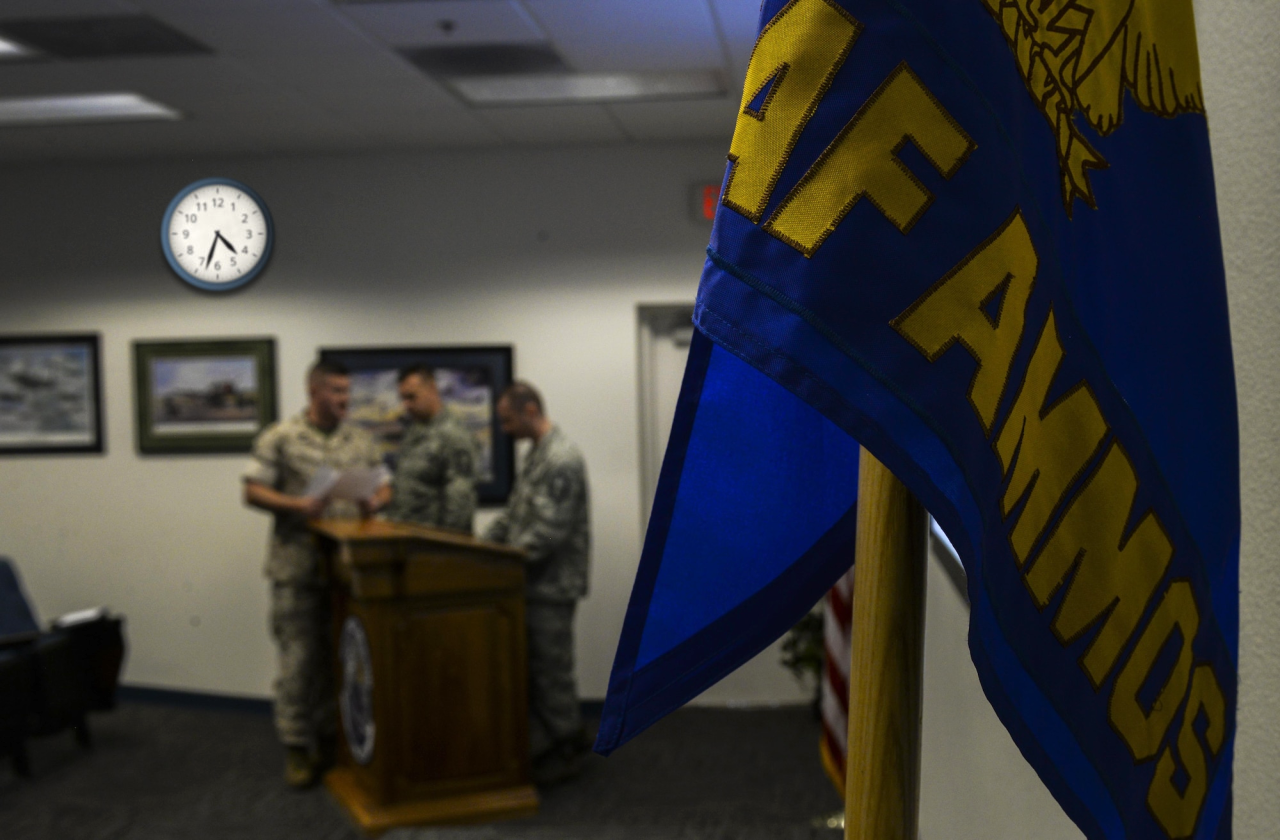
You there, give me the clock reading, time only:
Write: 4:33
